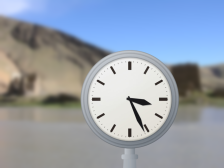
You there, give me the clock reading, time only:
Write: 3:26
